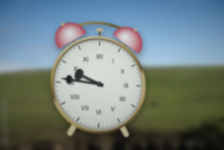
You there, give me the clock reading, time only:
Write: 9:46
